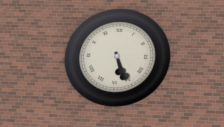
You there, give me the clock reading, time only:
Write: 5:26
